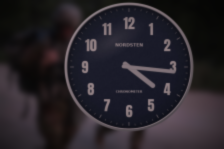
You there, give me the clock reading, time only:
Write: 4:16
